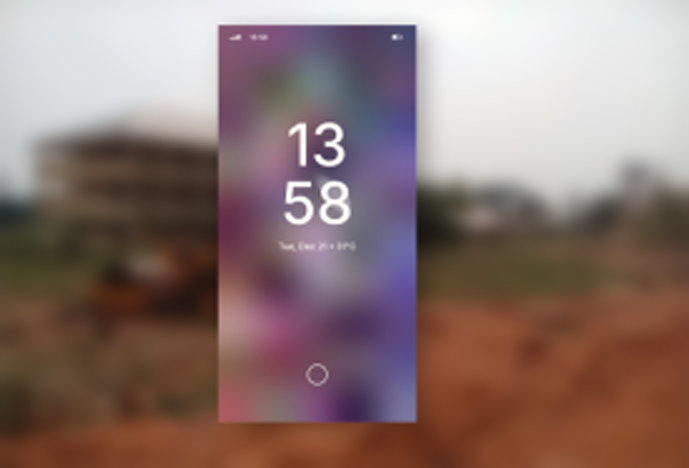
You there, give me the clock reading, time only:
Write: 13:58
